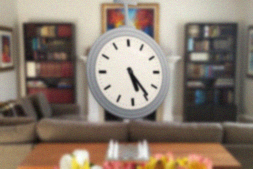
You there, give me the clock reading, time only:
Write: 5:24
